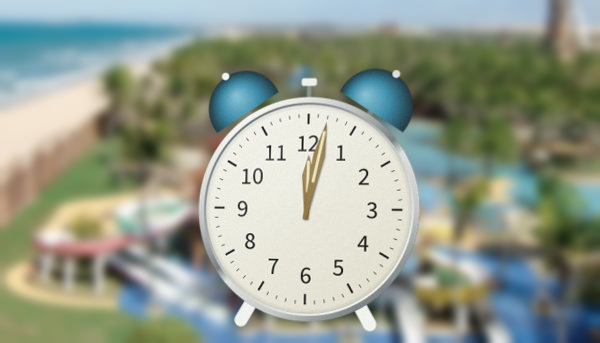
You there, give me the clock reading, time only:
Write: 12:02
